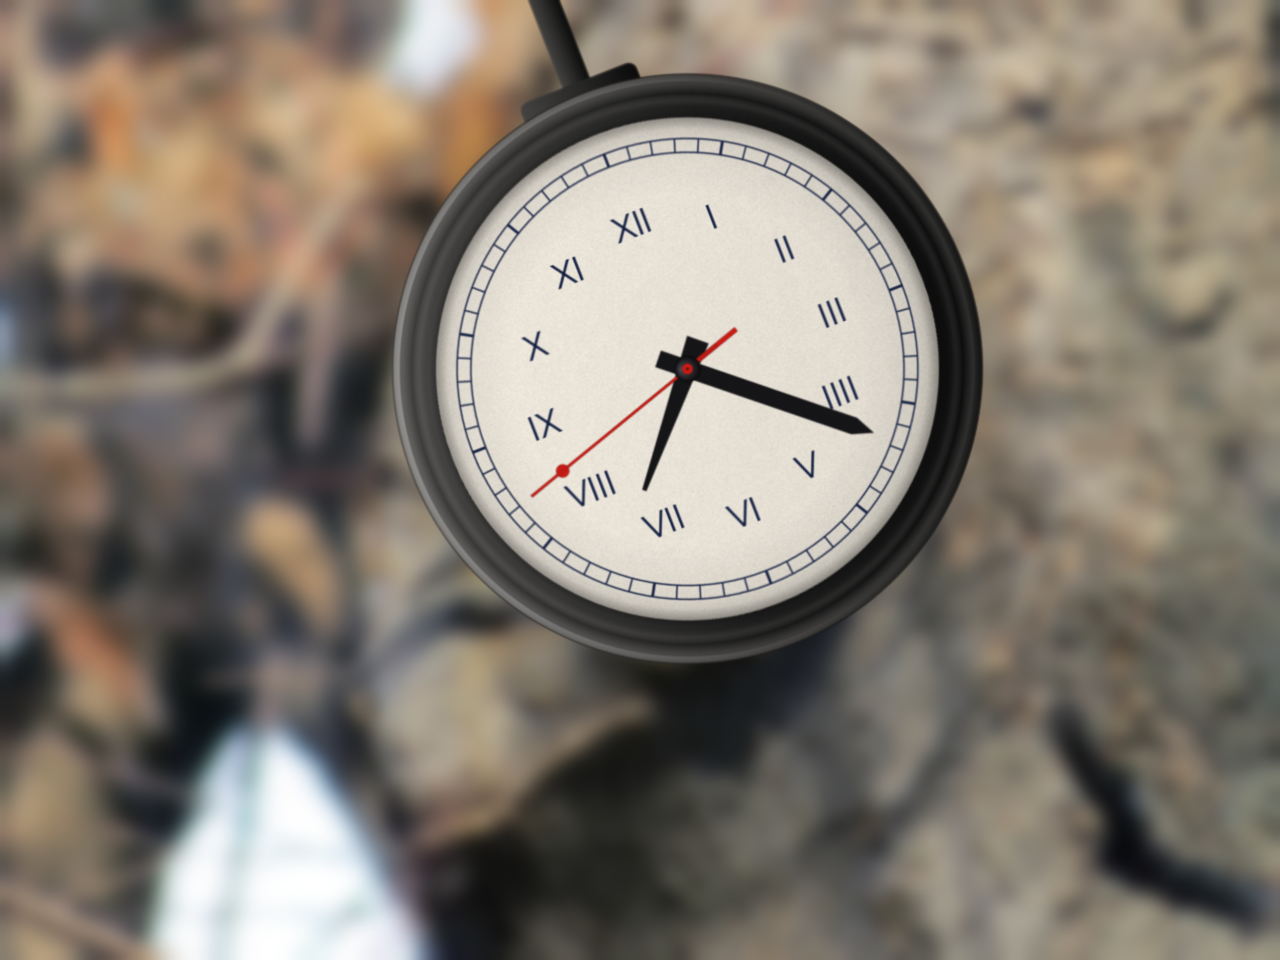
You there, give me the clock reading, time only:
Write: 7:21:42
